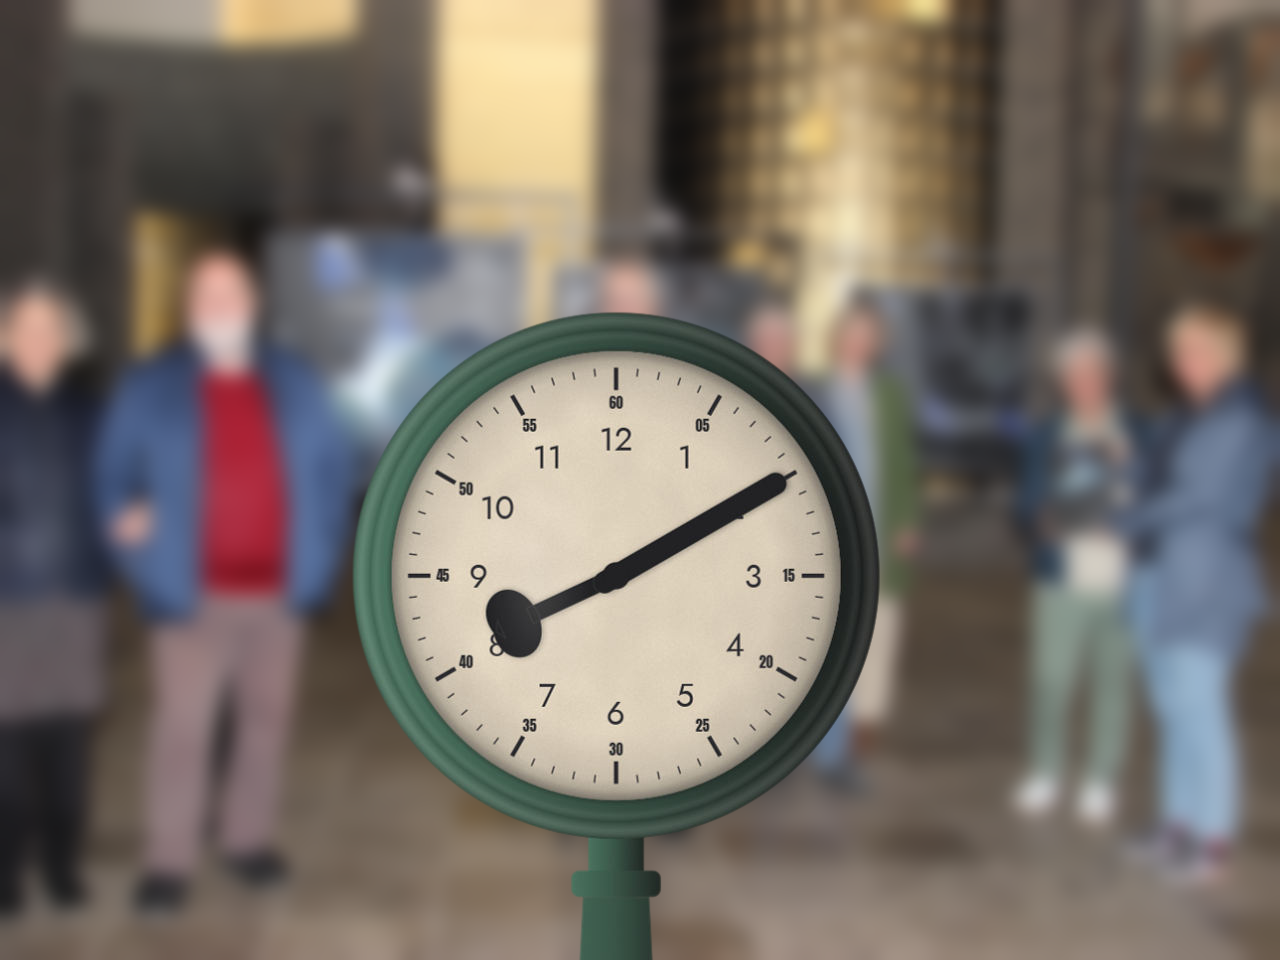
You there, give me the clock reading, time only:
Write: 8:10
